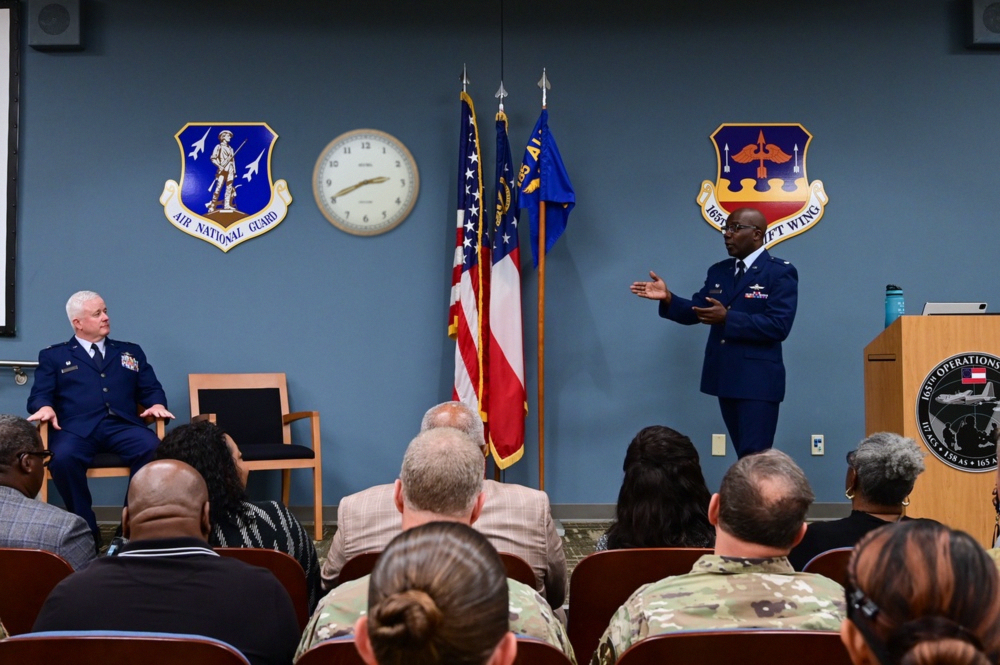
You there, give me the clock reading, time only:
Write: 2:41
